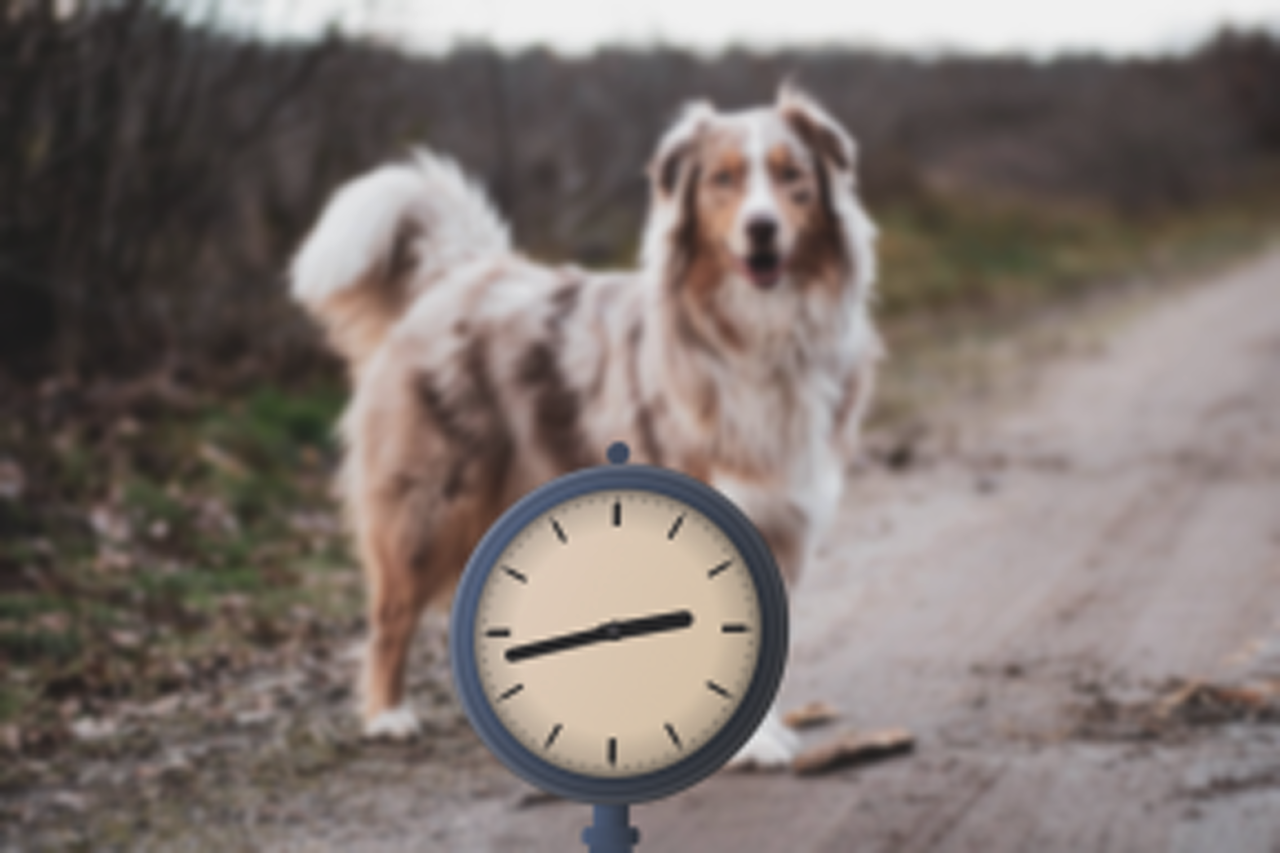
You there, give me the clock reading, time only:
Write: 2:43
